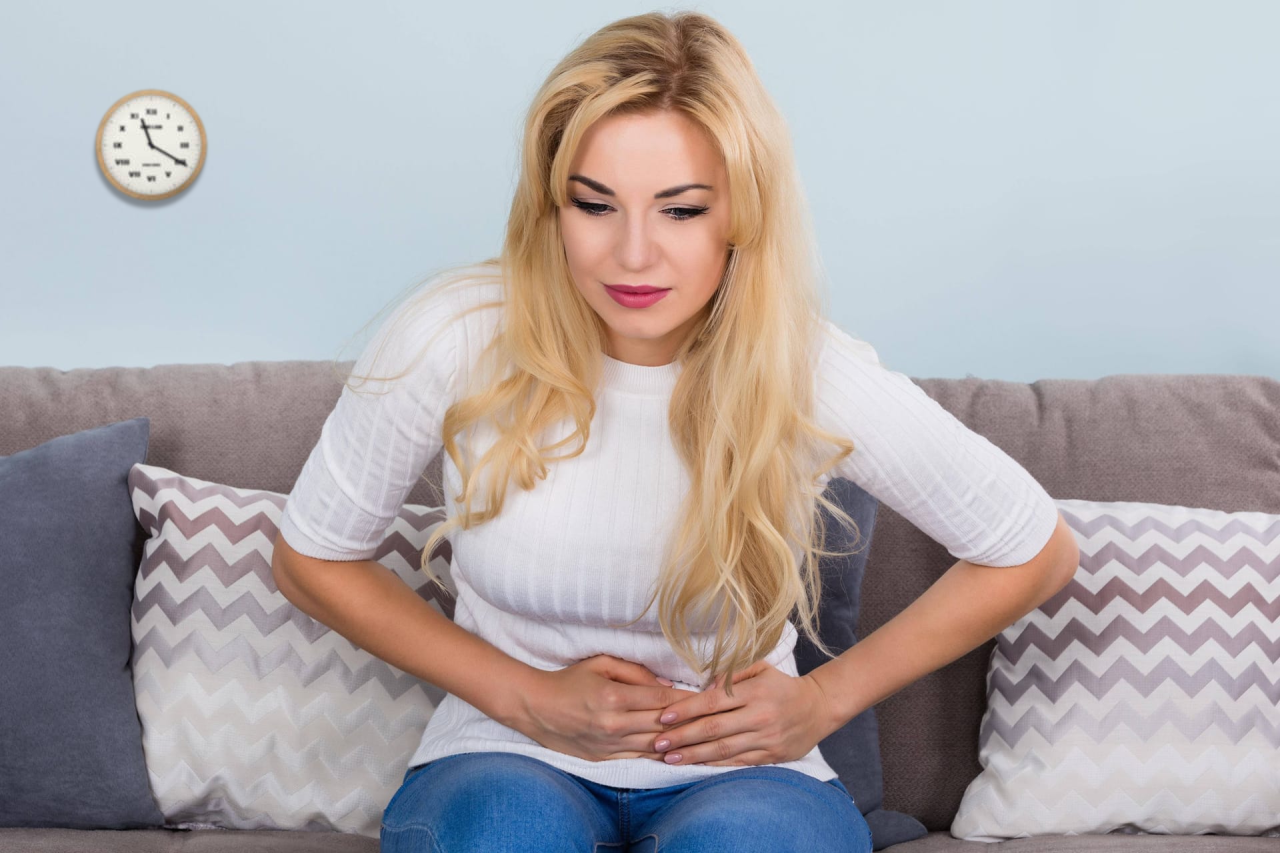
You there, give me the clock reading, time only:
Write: 11:20
